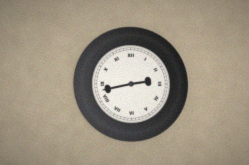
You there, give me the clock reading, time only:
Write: 2:43
